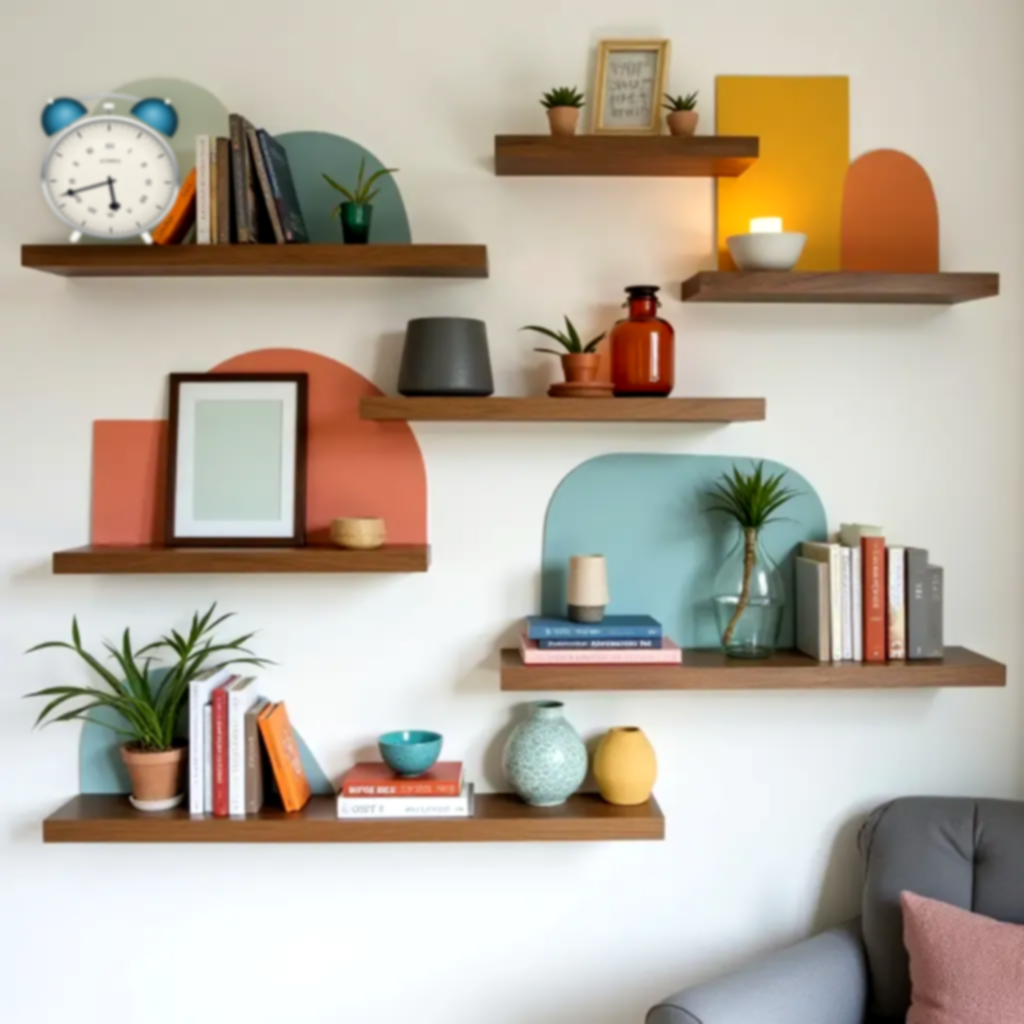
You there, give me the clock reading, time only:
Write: 5:42
